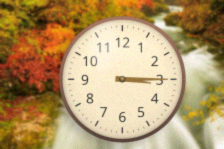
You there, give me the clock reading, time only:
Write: 3:15
